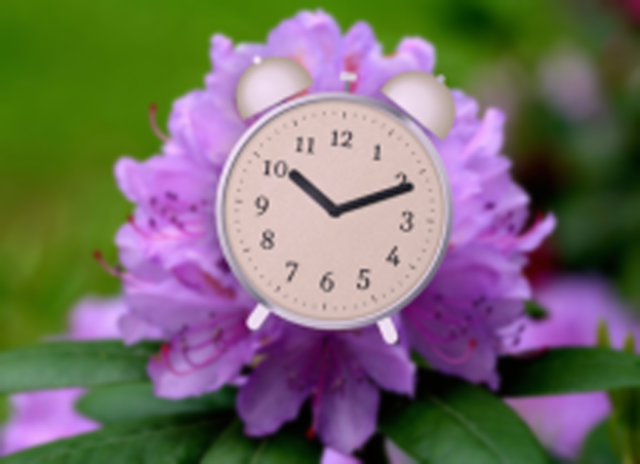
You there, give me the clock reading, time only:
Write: 10:11
